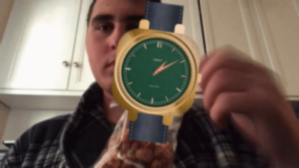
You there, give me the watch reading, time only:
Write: 1:09
